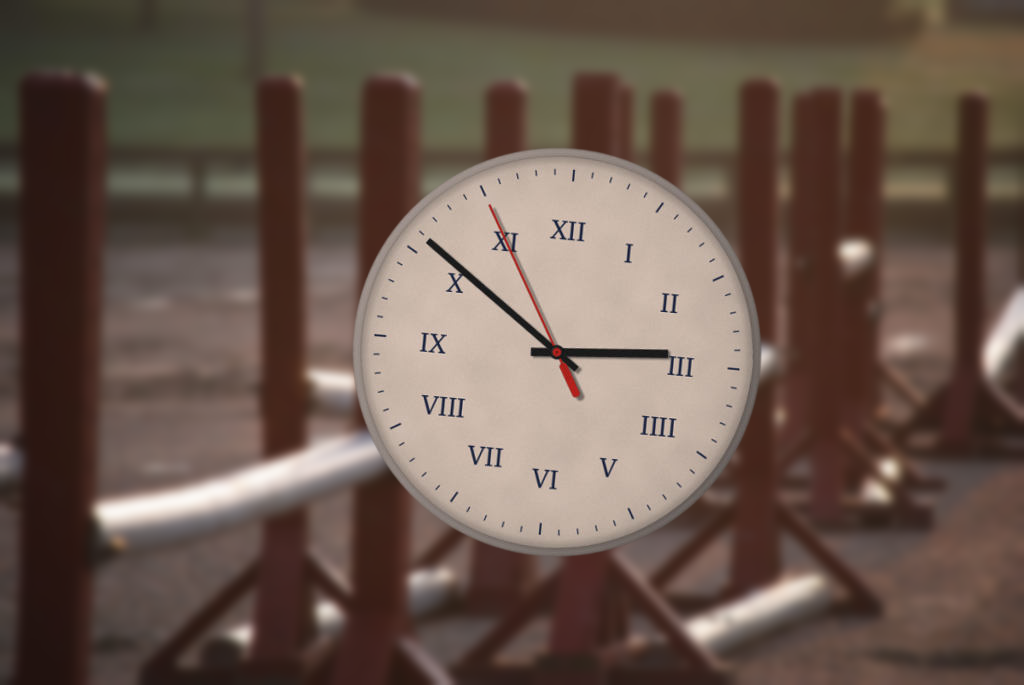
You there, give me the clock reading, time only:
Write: 2:50:55
